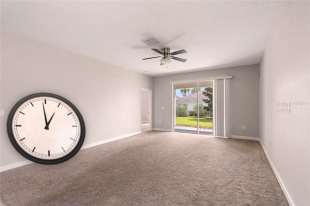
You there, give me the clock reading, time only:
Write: 12:59
